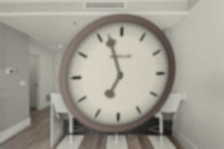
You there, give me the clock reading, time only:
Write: 6:57
